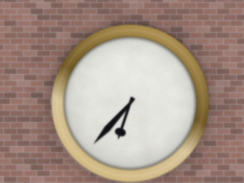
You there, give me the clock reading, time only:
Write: 6:37
